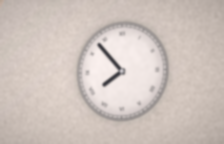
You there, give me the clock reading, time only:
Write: 7:53
